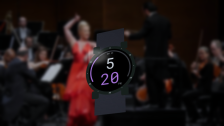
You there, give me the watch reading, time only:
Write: 5:20
